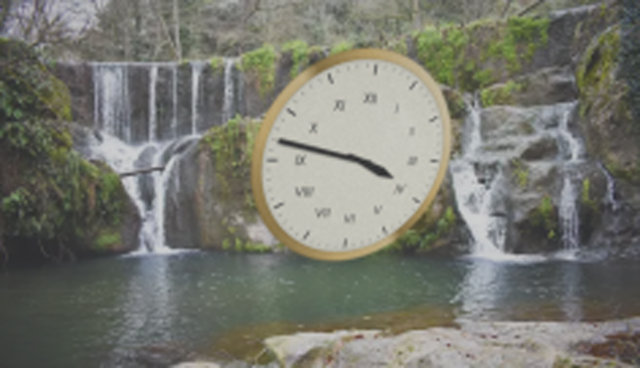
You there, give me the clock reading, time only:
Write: 3:47
